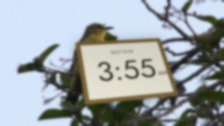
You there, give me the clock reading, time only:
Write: 3:55
